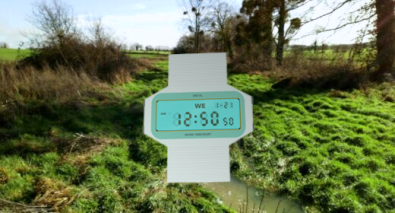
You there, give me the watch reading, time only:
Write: 12:50:50
